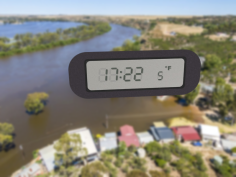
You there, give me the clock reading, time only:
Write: 17:22
